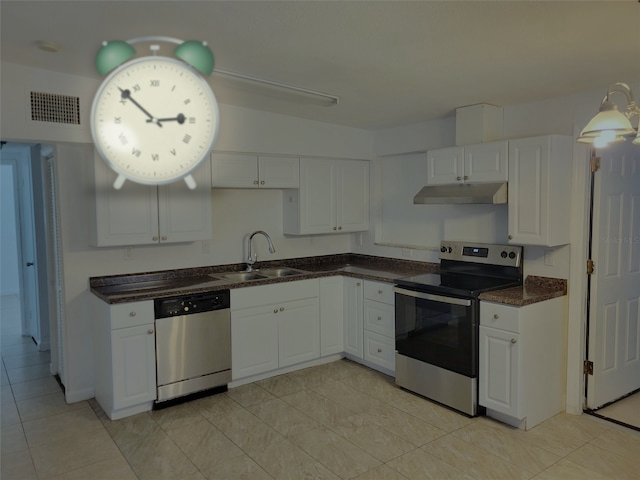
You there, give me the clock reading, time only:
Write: 2:52
